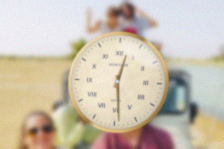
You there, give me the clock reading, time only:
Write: 12:29
